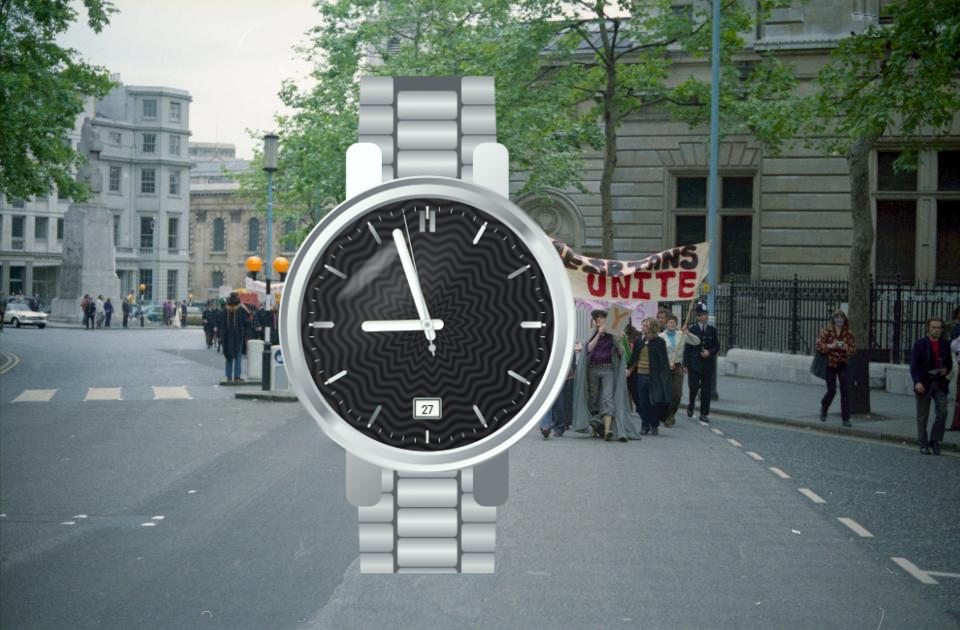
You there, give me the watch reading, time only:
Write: 8:56:58
